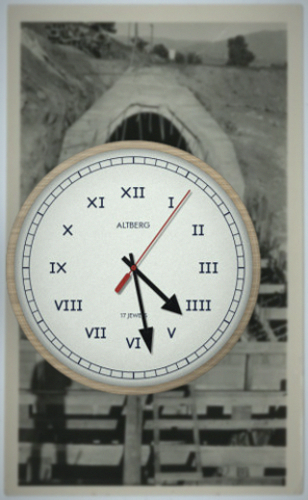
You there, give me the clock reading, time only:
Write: 4:28:06
